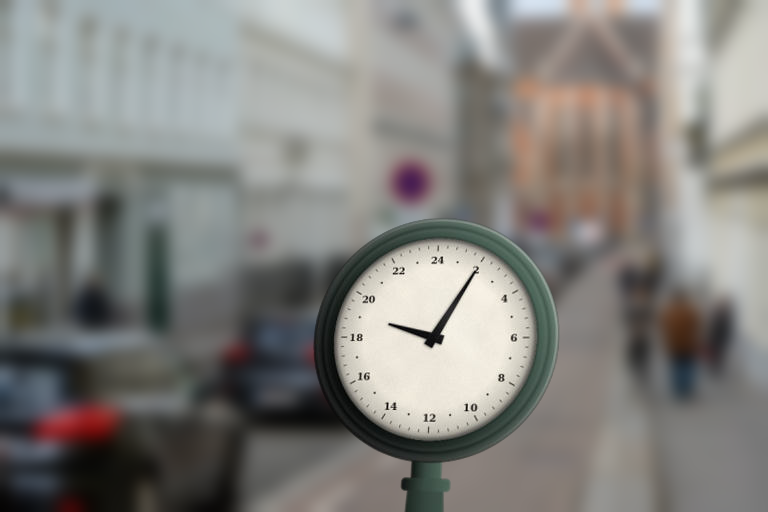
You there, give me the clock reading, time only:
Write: 19:05
